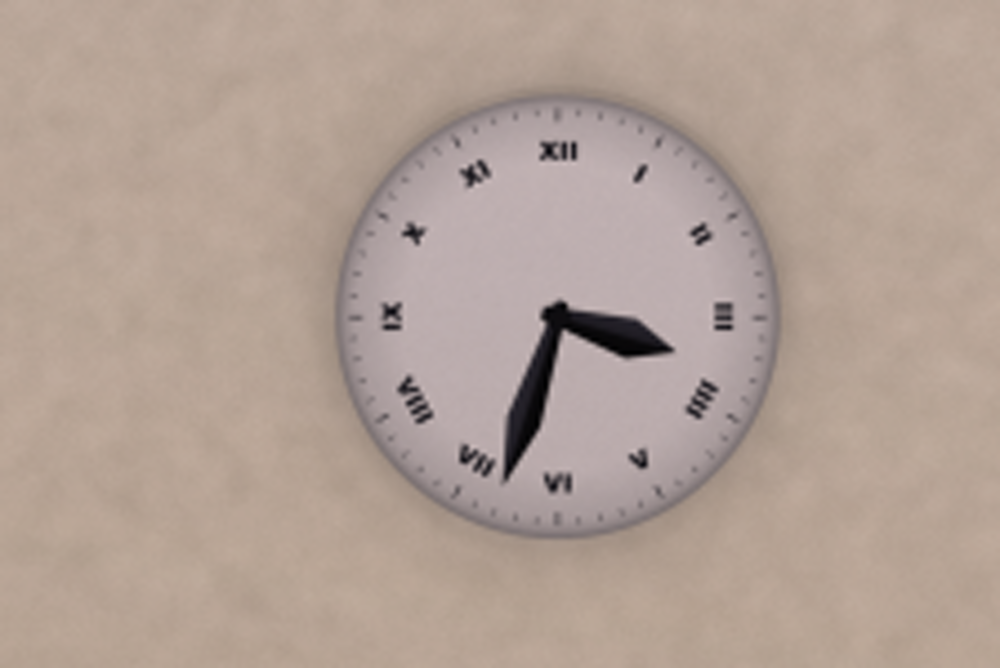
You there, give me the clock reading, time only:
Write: 3:33
